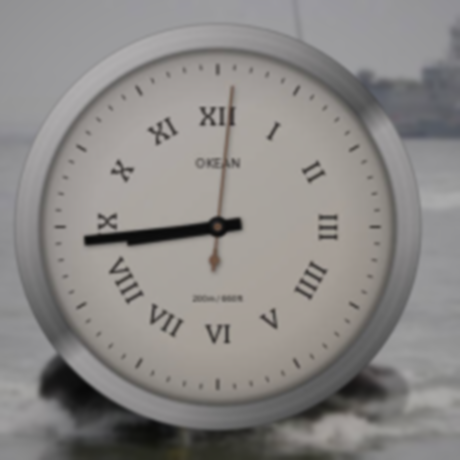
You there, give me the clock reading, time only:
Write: 8:44:01
